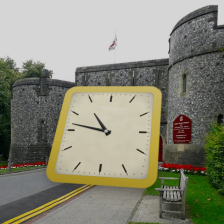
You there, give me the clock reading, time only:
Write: 10:47
